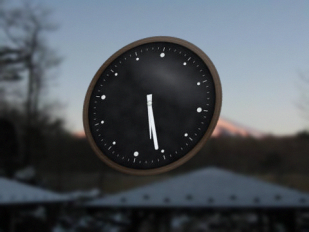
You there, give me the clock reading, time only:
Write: 5:26
